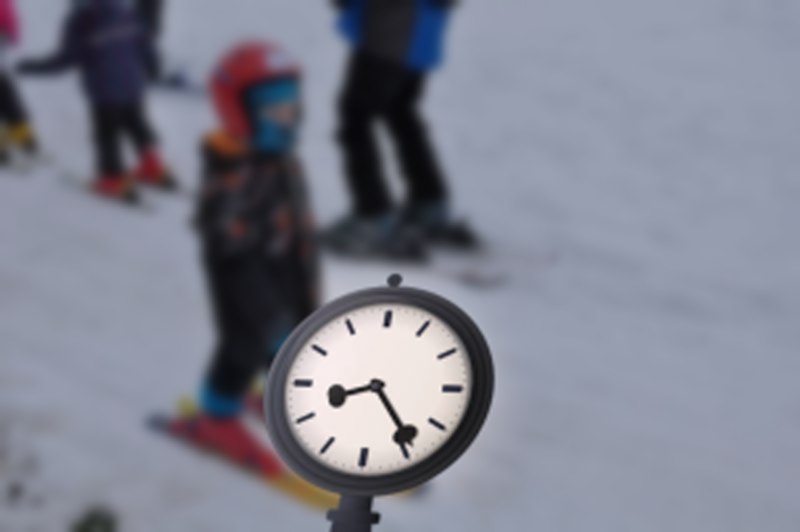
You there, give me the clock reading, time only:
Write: 8:24
